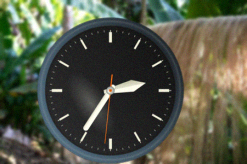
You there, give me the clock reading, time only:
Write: 2:35:31
